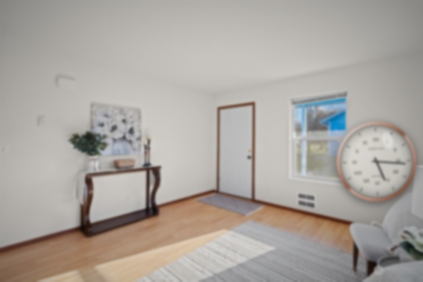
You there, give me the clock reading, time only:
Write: 5:16
